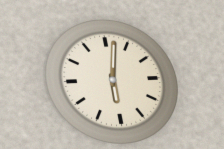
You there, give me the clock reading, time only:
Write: 6:02
